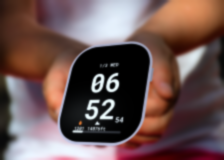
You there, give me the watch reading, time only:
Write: 6:52
